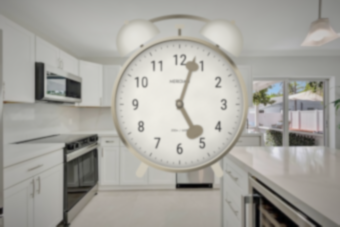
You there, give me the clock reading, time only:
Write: 5:03
